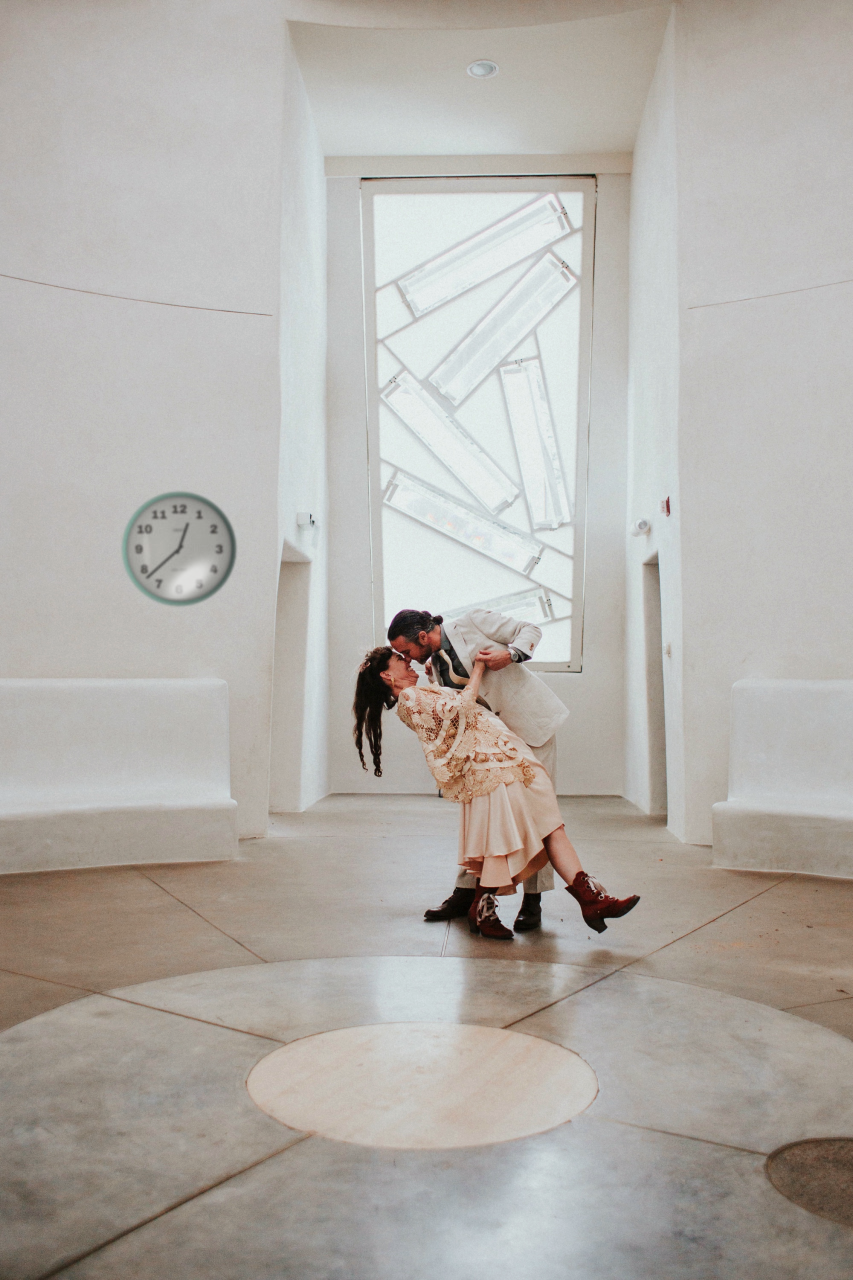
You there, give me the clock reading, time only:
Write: 12:38
